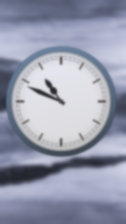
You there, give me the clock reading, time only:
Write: 10:49
